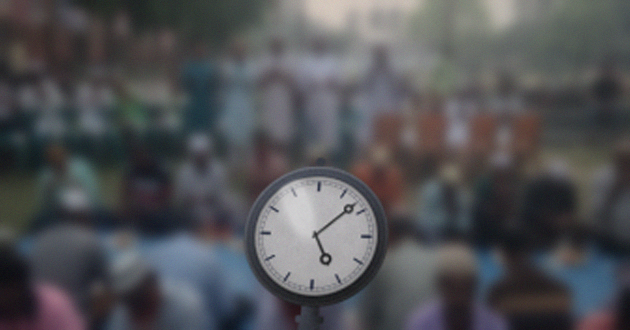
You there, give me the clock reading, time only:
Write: 5:08
